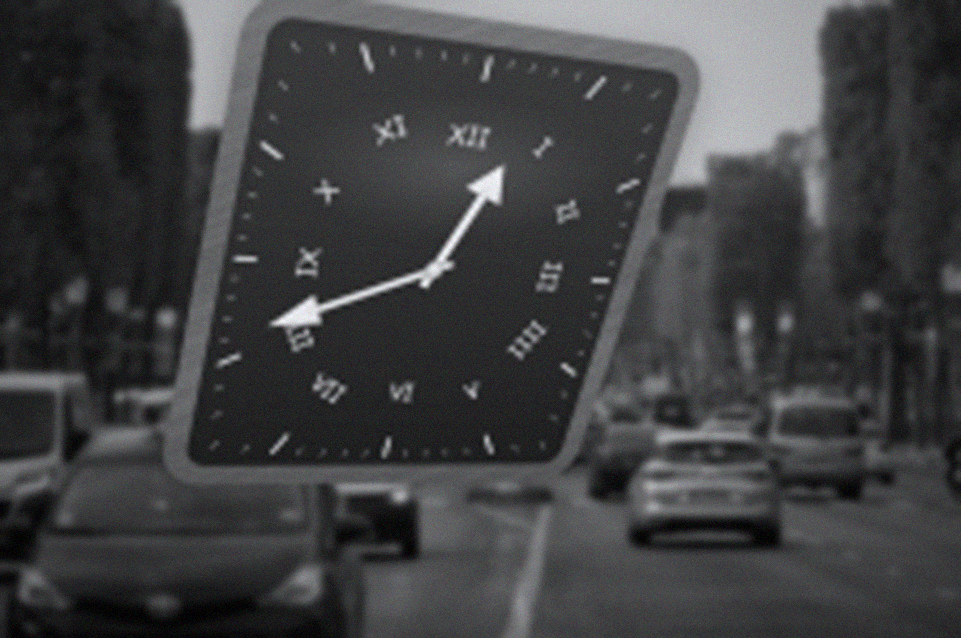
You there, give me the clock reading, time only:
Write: 12:41
